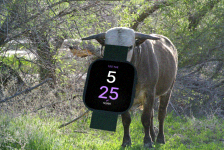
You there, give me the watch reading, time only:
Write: 5:25
